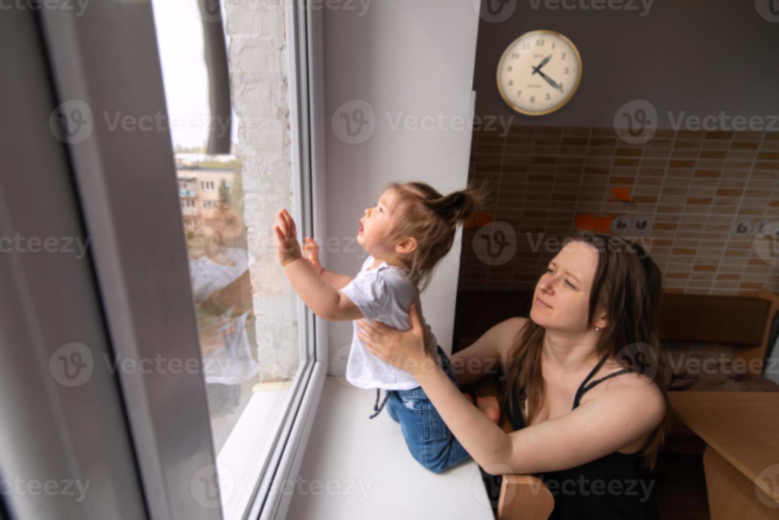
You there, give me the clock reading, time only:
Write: 1:21
